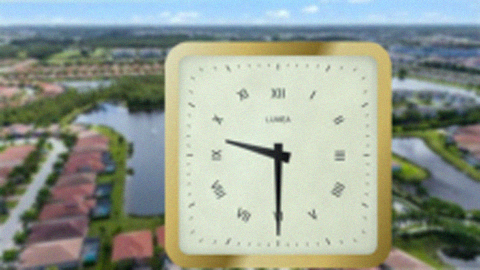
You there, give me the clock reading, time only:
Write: 9:30
